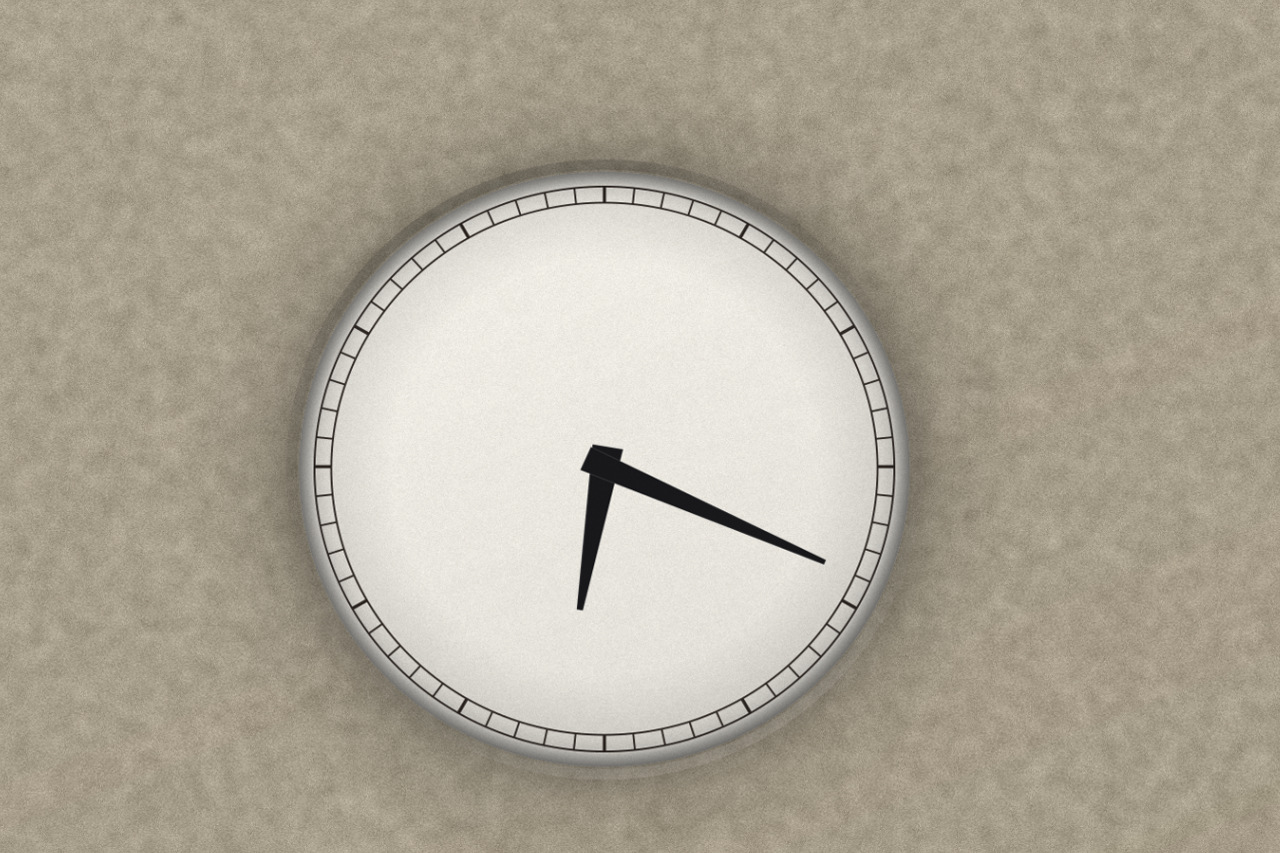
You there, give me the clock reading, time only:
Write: 6:19
